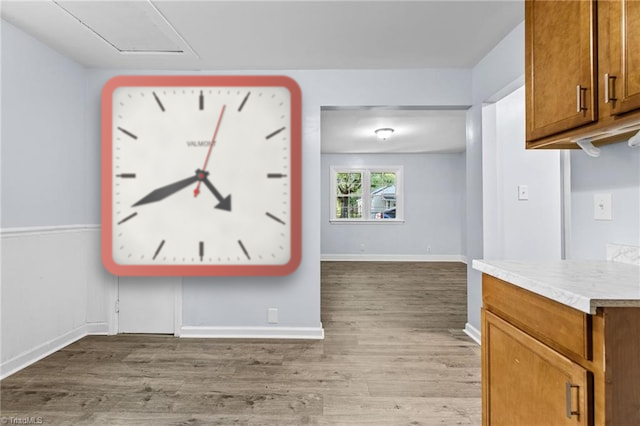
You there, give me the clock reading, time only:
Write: 4:41:03
